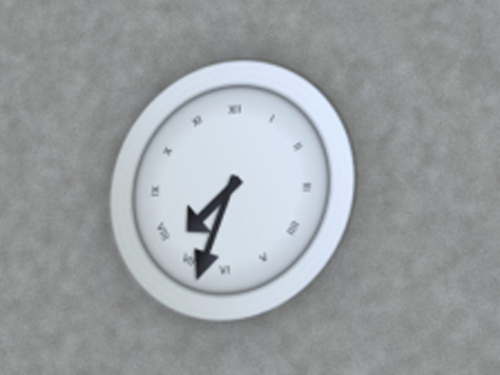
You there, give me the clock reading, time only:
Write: 7:33
